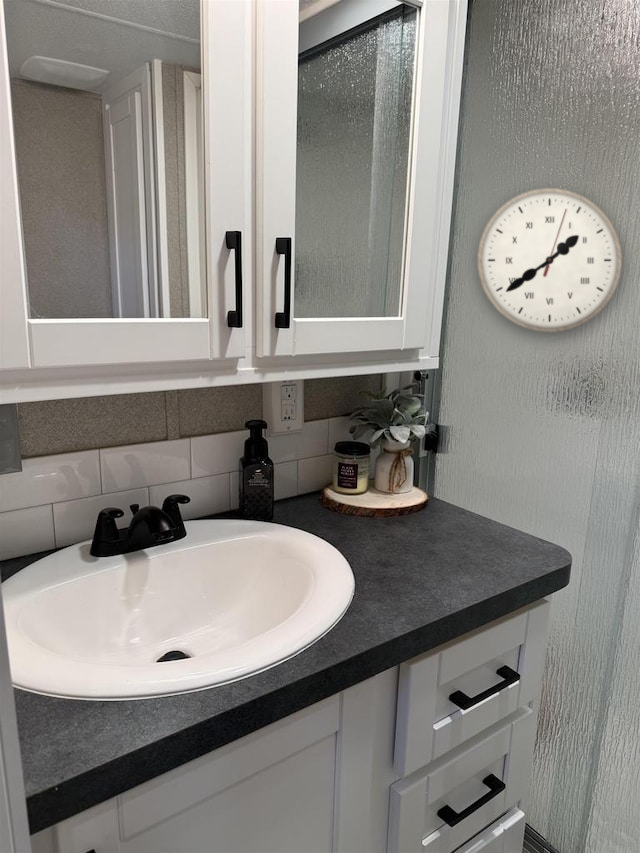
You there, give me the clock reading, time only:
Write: 1:39:03
